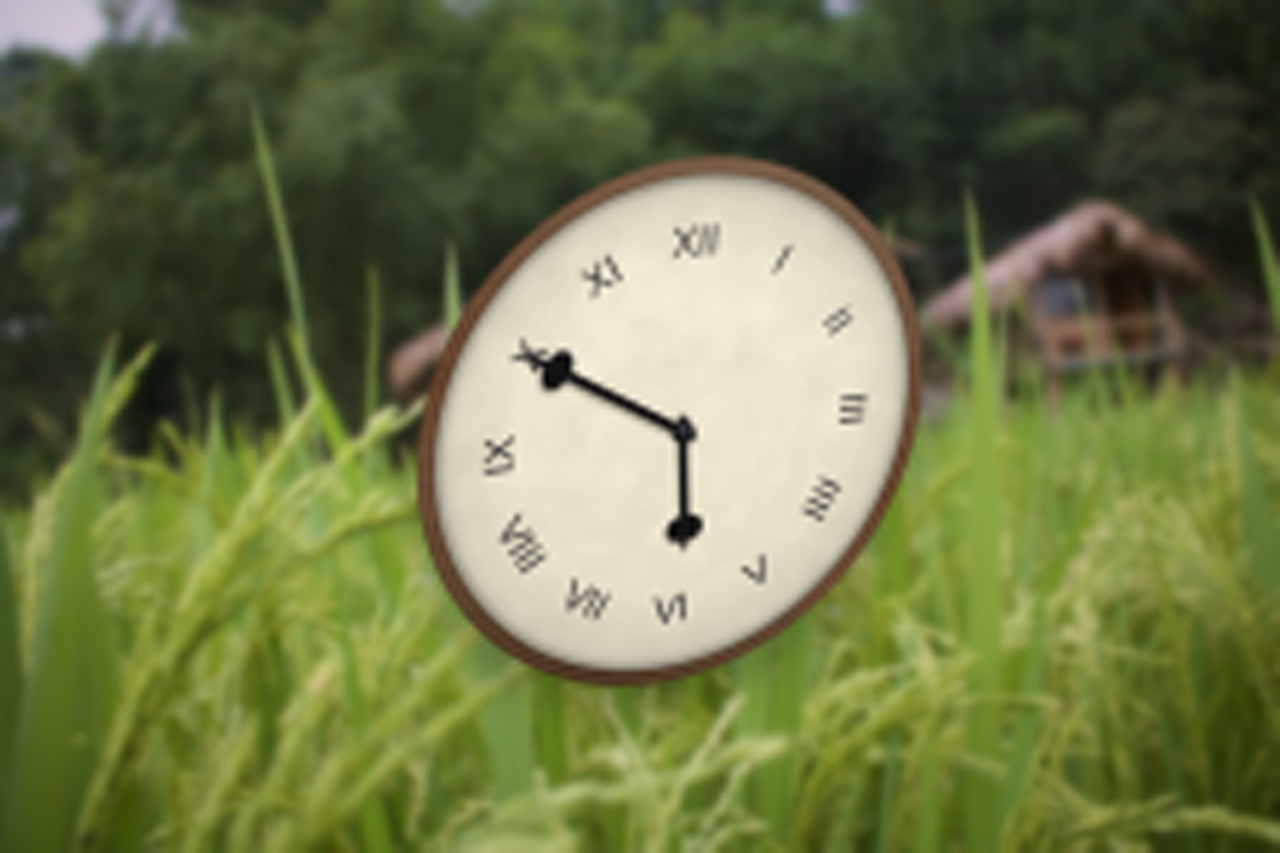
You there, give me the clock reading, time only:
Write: 5:50
